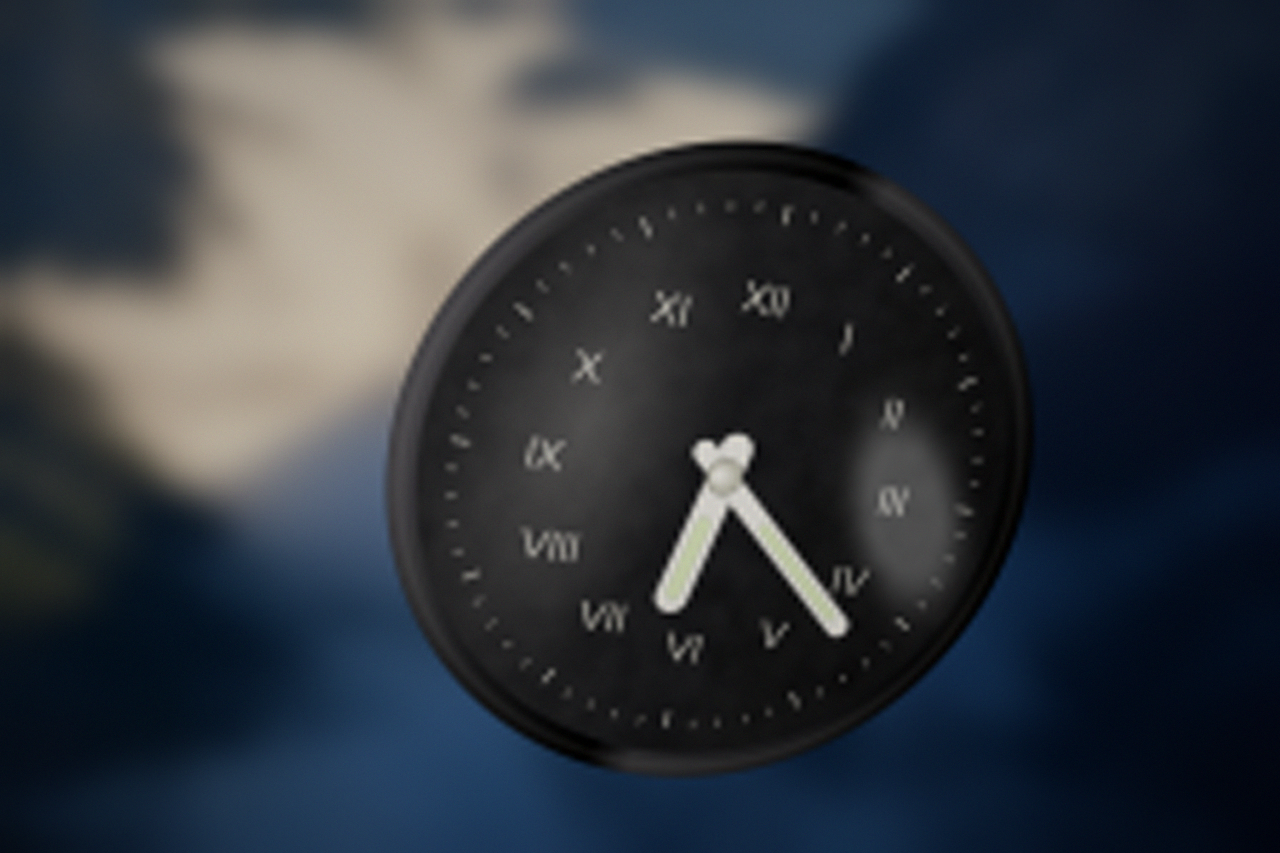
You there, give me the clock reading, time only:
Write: 6:22
